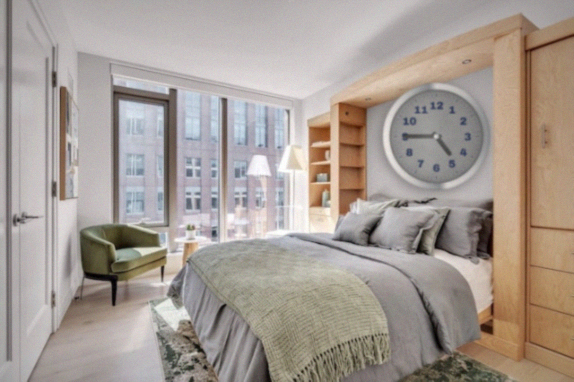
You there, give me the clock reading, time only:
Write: 4:45
